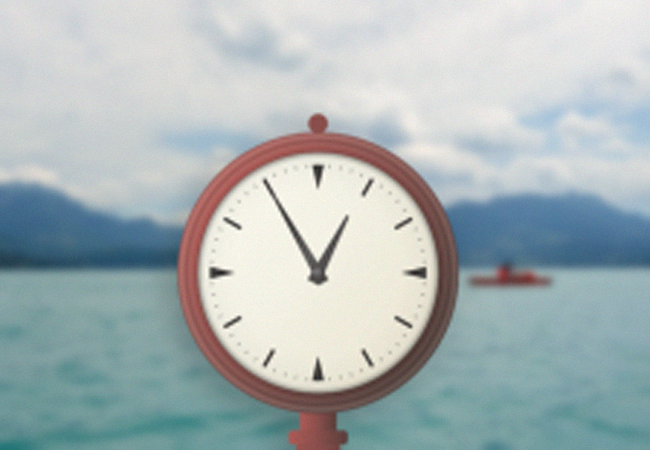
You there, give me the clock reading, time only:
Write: 12:55
